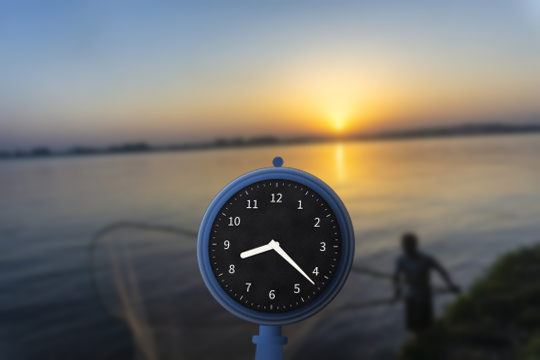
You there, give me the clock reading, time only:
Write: 8:22
